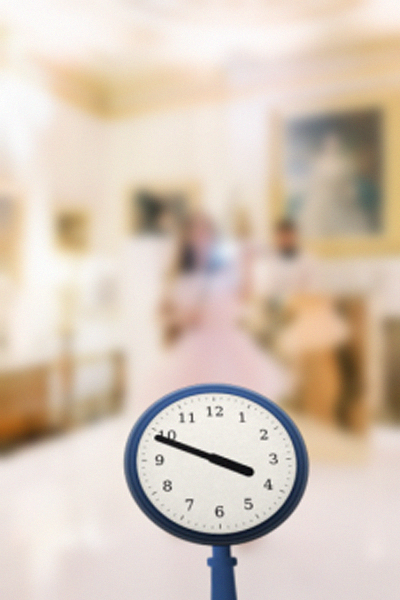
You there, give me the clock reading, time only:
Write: 3:49
